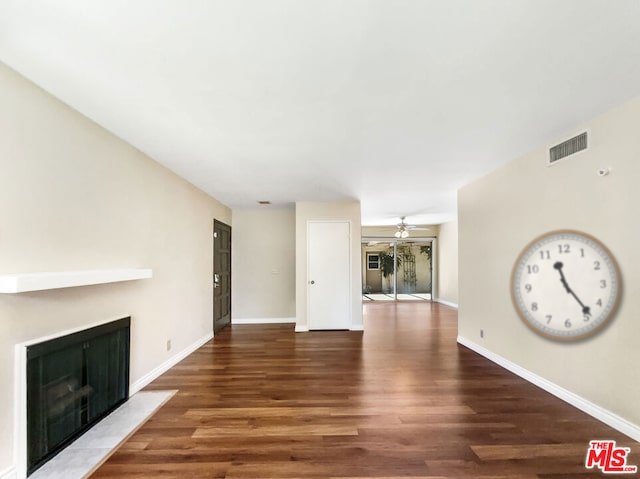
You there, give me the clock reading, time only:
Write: 11:24
